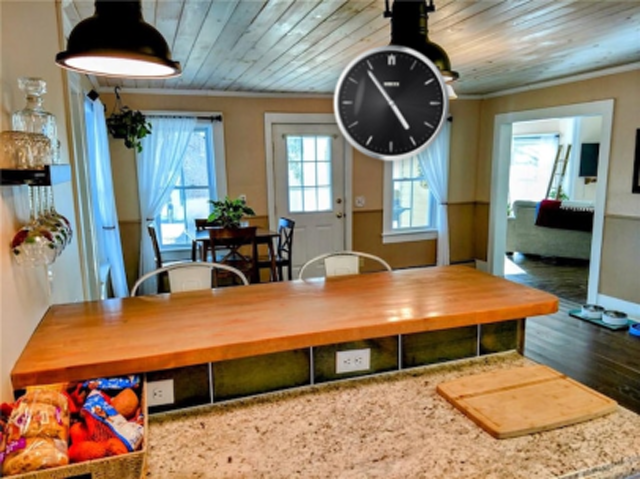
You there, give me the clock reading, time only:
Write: 4:54
